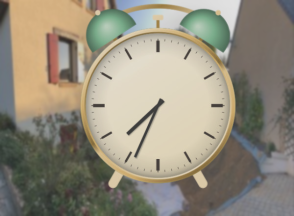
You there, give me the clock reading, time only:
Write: 7:34
